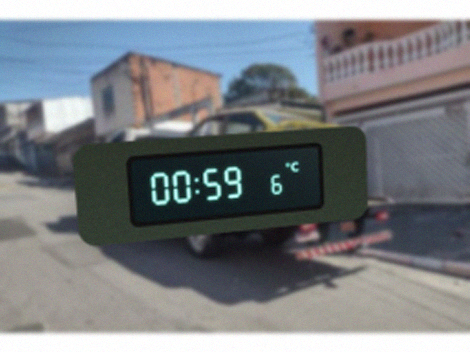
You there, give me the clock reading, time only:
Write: 0:59
